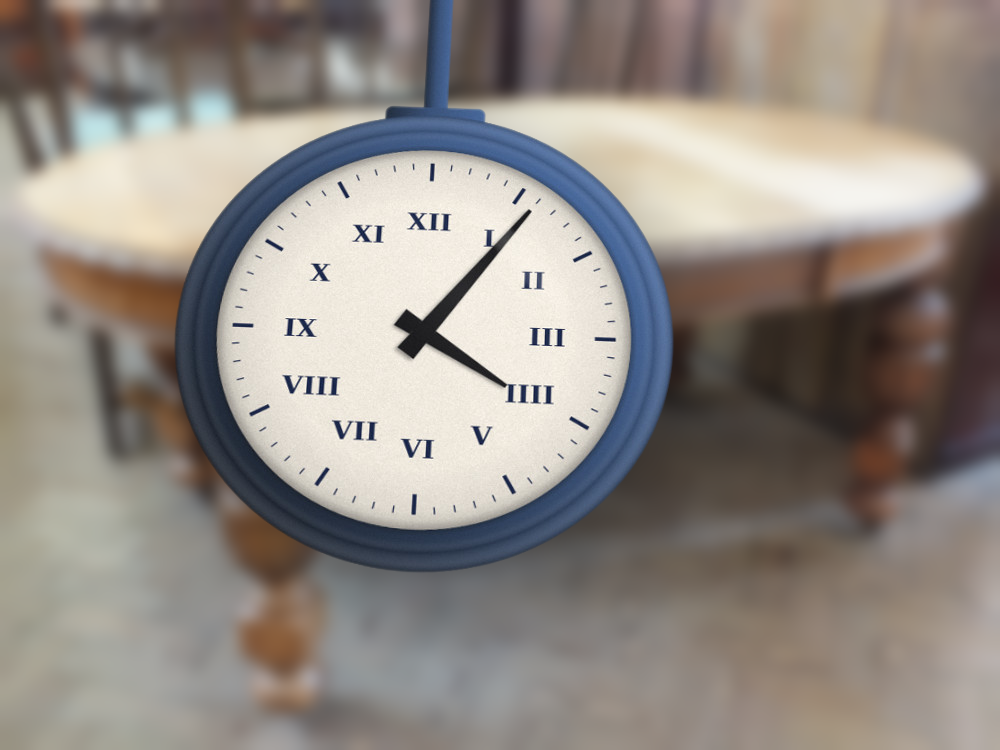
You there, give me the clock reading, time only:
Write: 4:06
